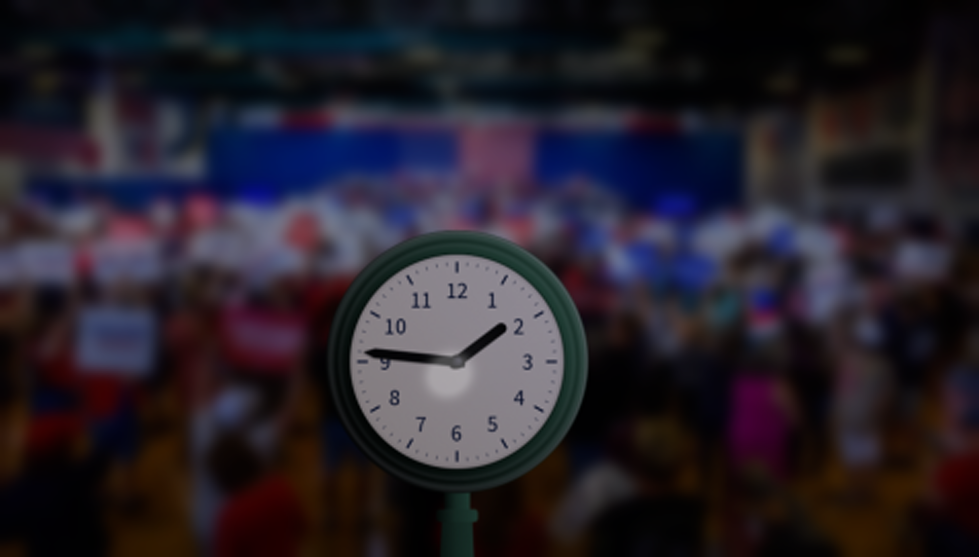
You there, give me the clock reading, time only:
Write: 1:46
